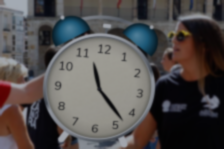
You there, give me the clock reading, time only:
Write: 11:23
